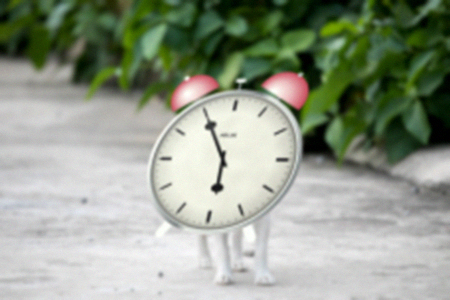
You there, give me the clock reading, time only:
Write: 5:55
